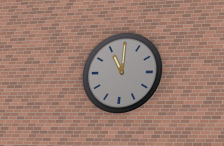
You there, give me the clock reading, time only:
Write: 11:00
